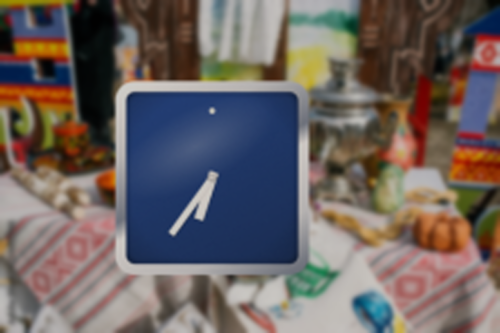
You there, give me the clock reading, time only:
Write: 6:36
